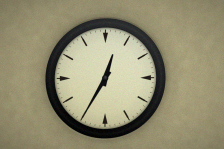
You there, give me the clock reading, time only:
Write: 12:35
